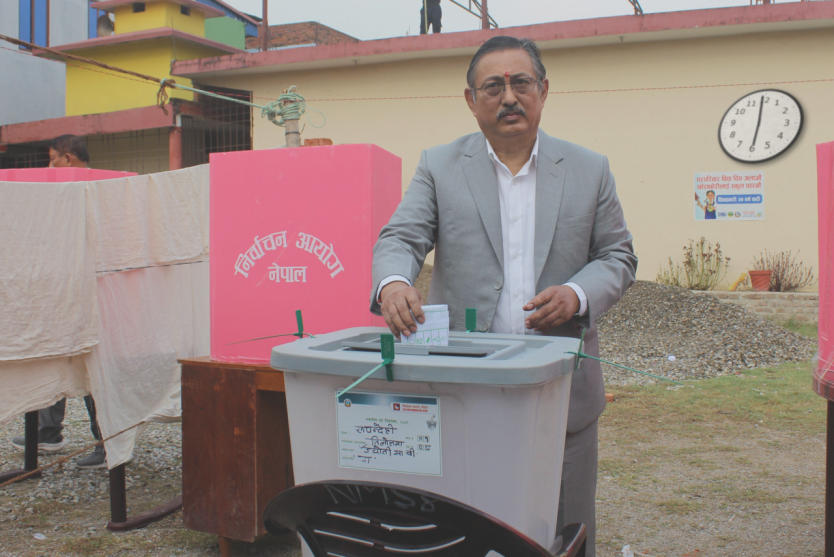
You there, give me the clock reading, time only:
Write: 5:59
